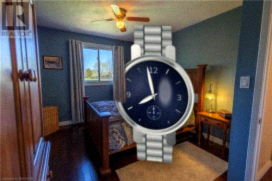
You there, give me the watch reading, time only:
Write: 7:58
